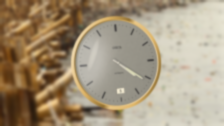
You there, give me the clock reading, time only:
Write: 4:21
